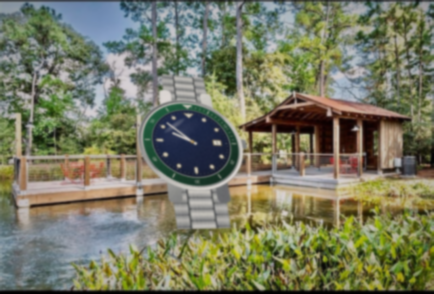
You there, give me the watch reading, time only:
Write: 9:52
